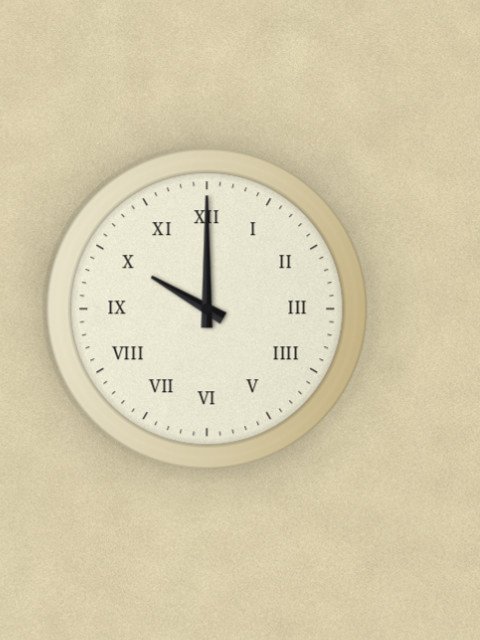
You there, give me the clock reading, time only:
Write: 10:00
